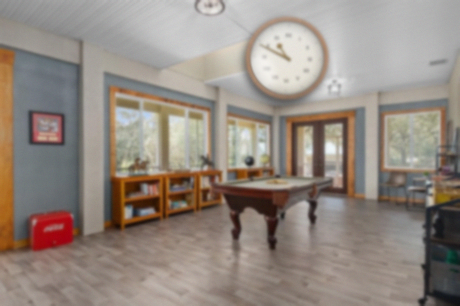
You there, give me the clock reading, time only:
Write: 10:49
